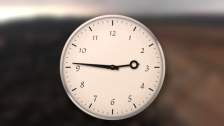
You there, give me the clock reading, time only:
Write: 2:46
